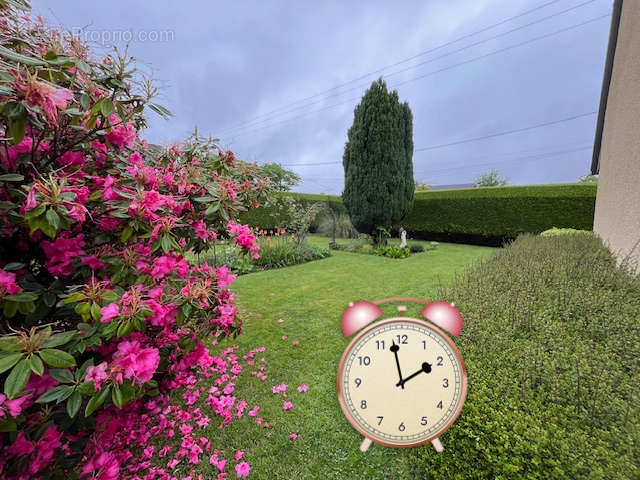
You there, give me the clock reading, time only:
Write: 1:58
